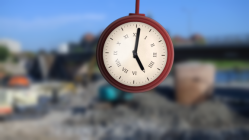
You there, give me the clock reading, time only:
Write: 5:01
